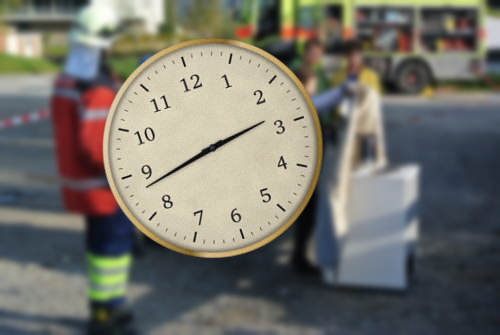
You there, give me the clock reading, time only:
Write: 2:43
